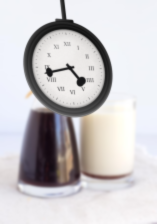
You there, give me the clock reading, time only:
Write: 4:43
